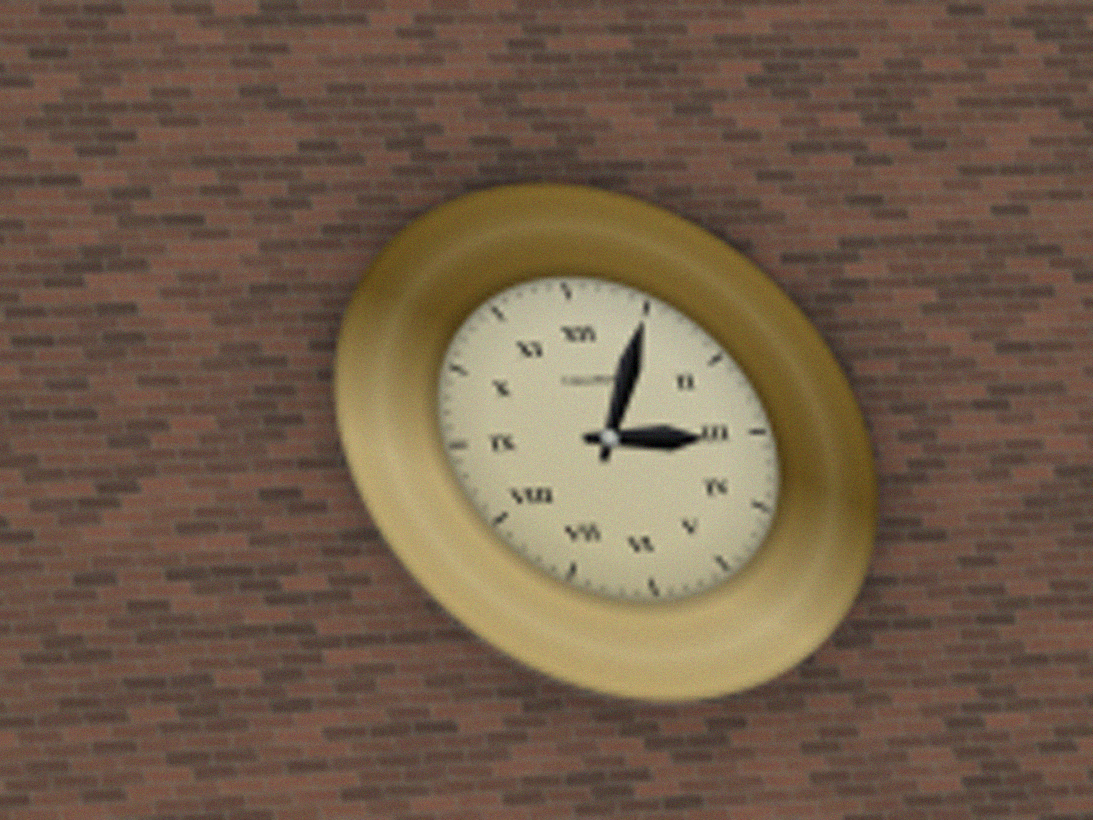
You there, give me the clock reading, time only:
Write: 3:05
